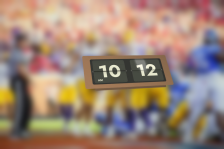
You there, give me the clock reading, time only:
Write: 10:12
